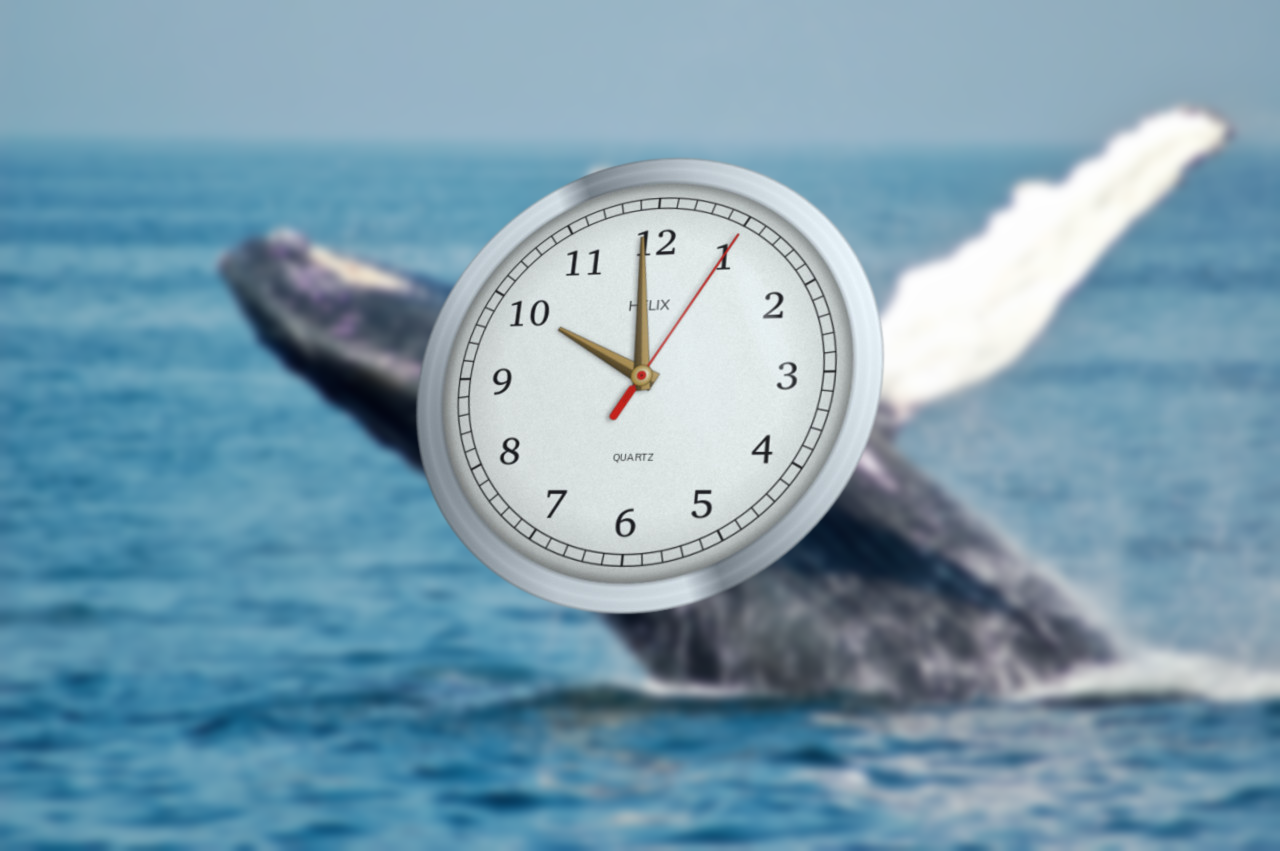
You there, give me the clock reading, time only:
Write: 9:59:05
